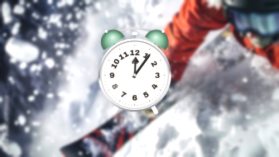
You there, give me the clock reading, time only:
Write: 12:06
